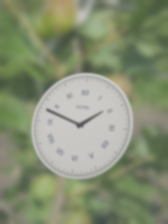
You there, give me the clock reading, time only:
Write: 1:48
